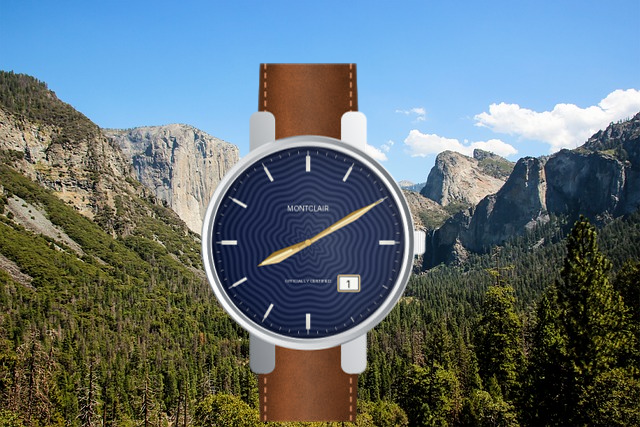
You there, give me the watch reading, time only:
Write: 8:10
